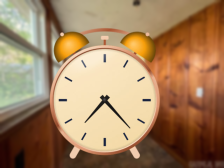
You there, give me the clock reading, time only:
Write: 7:23
